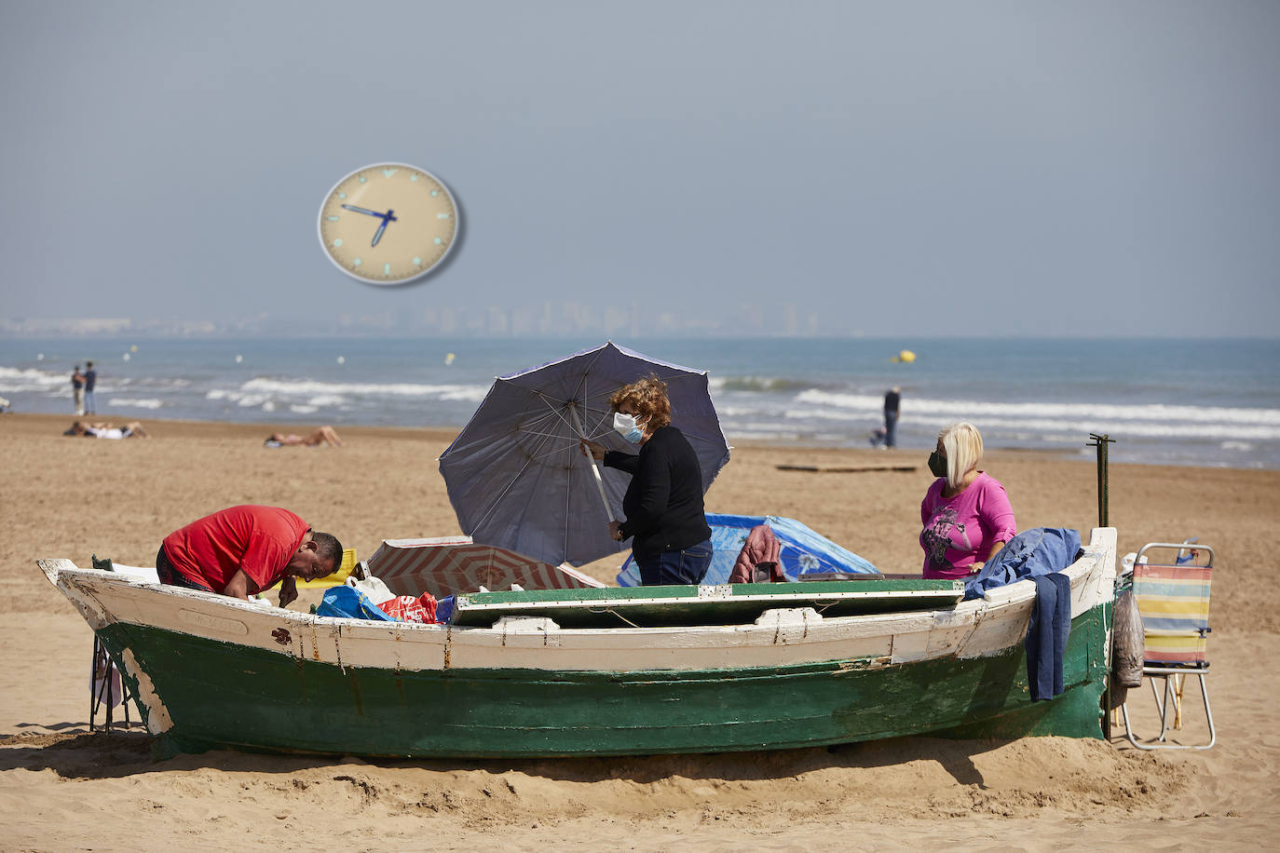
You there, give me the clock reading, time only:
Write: 6:48
